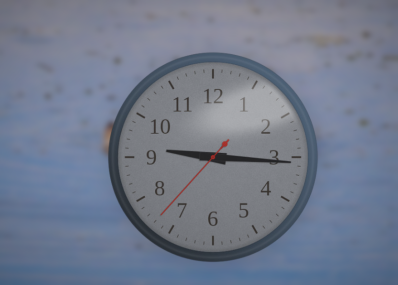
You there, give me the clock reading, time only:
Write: 9:15:37
